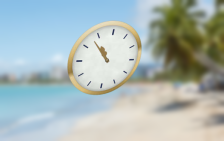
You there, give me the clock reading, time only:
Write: 10:53
